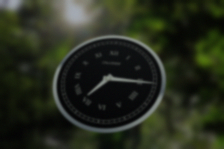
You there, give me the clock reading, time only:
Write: 7:15
